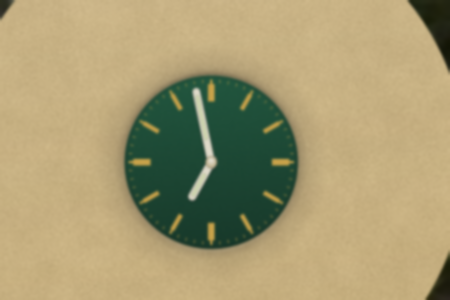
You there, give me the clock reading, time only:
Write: 6:58
